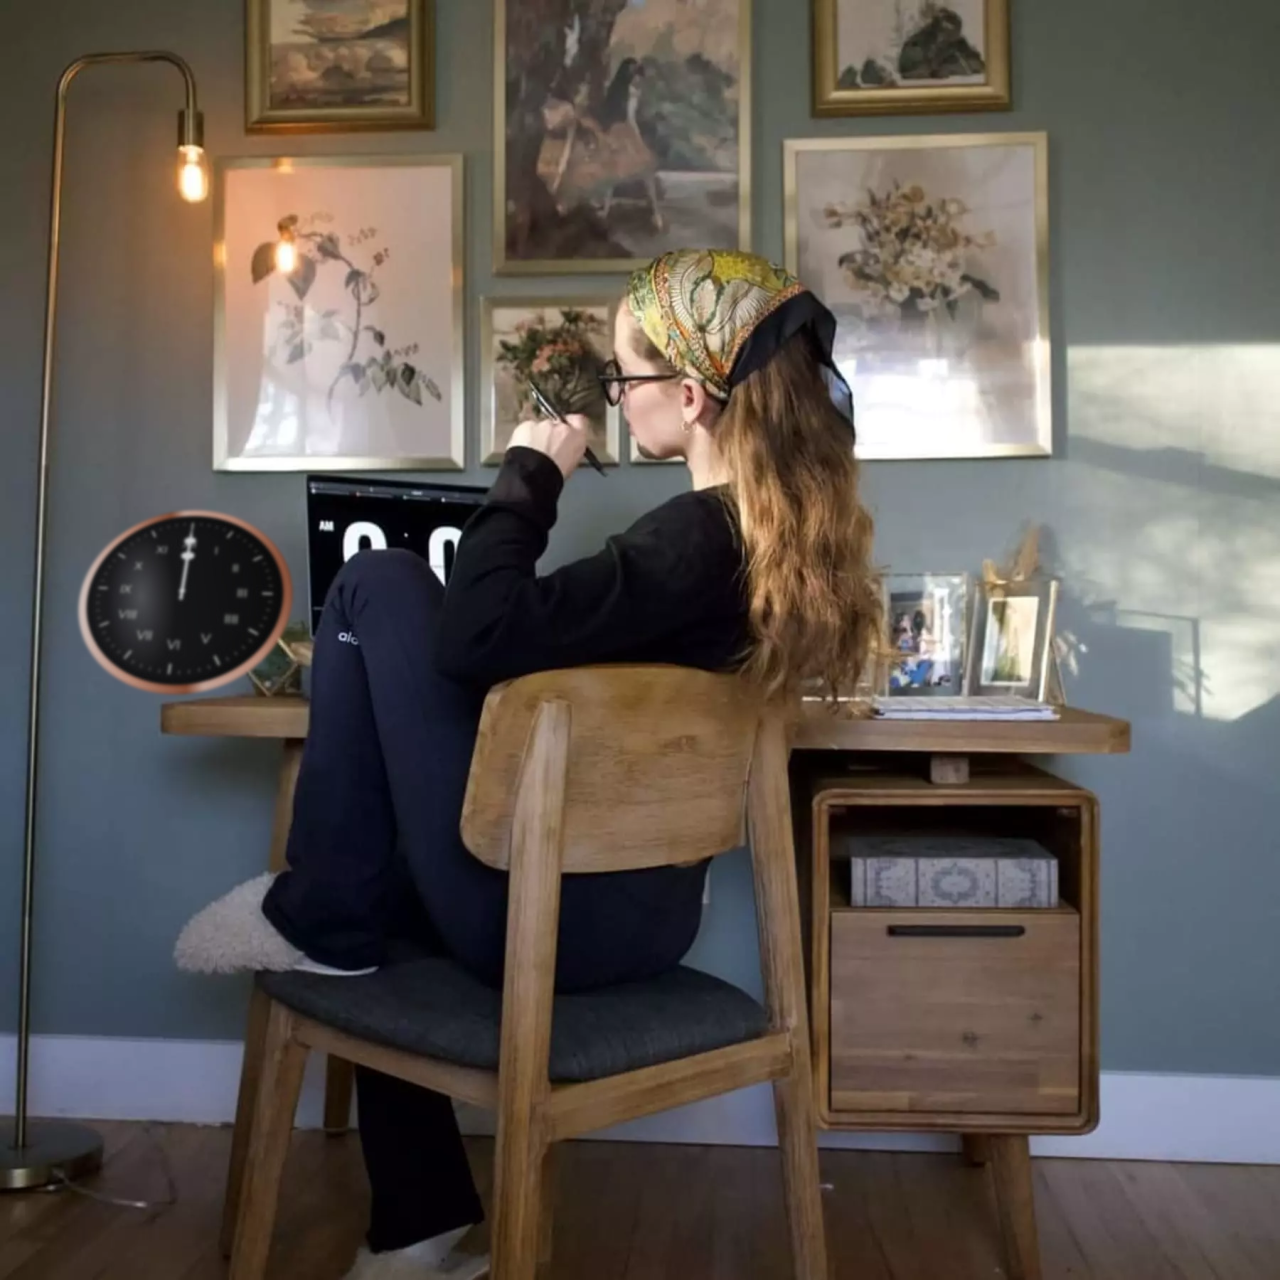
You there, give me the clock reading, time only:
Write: 12:00
